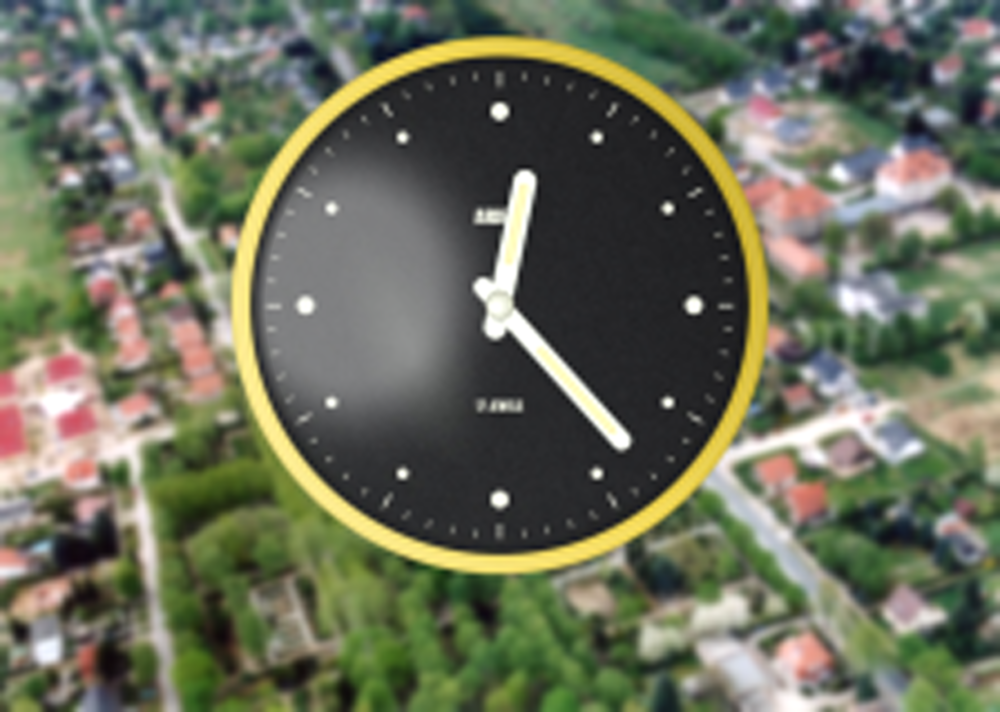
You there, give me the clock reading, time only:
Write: 12:23
